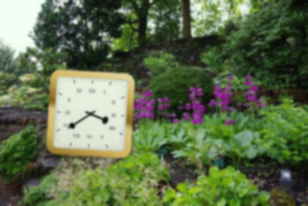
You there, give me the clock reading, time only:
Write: 3:39
